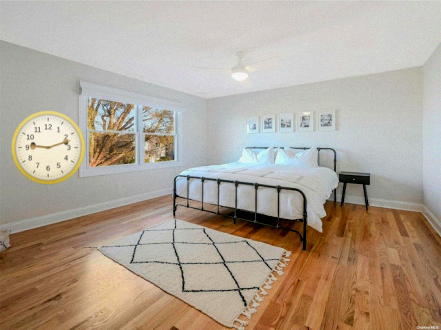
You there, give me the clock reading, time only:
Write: 9:12
